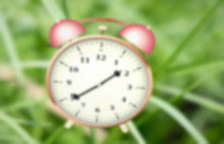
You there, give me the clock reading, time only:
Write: 1:39
